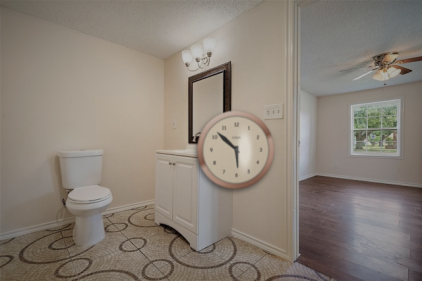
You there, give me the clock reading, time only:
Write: 5:52
